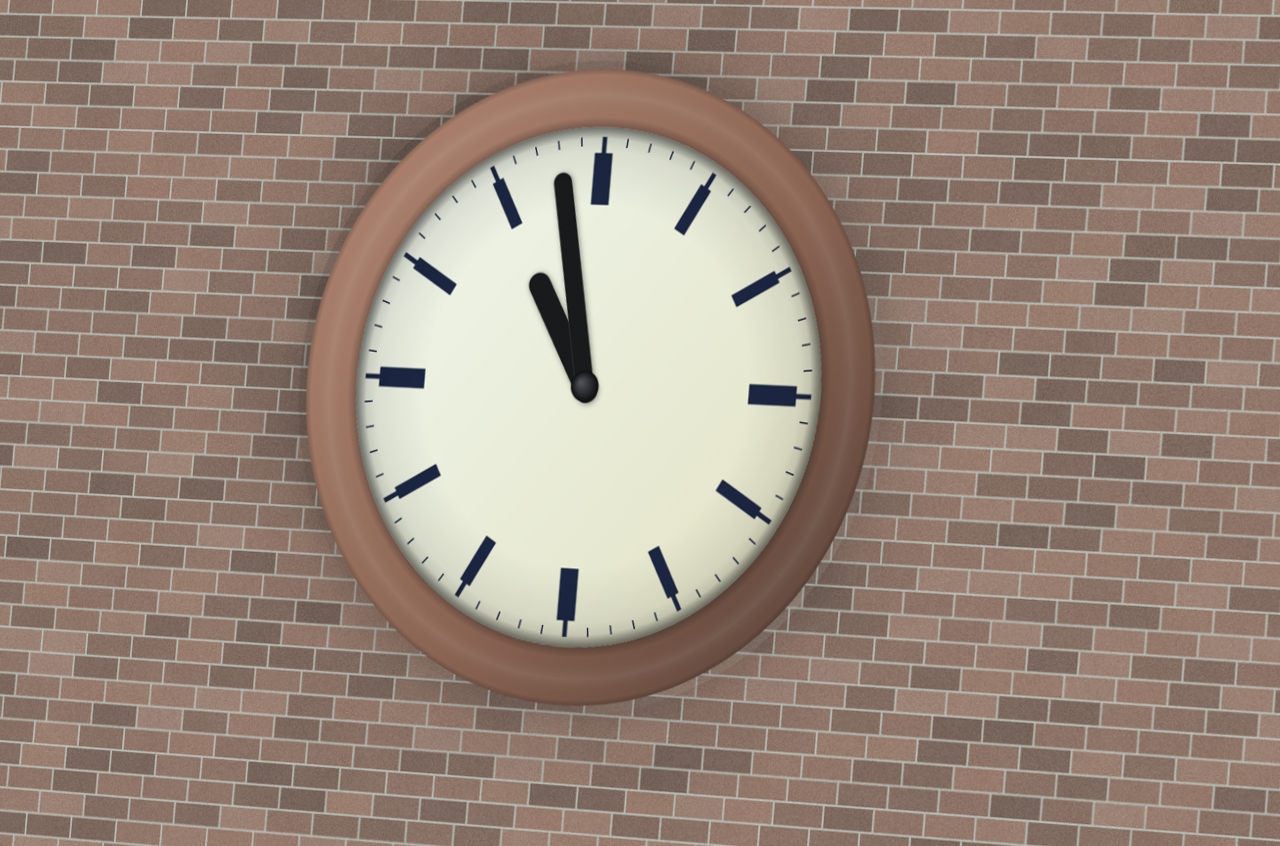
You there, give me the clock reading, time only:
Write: 10:58
